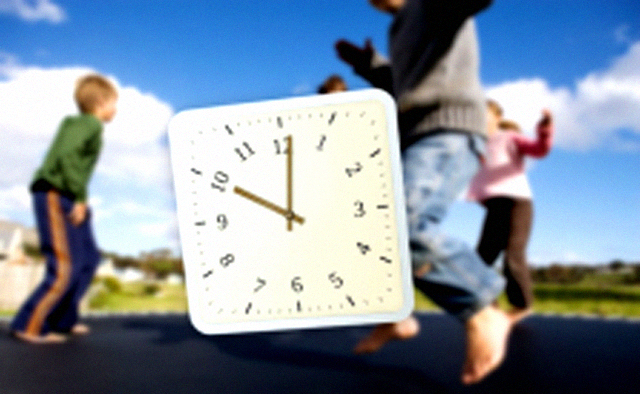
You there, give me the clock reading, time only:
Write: 10:01
